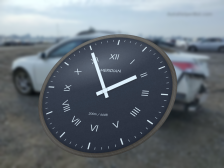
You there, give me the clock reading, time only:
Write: 1:55
